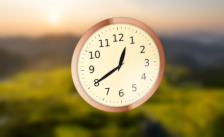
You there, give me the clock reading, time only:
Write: 12:40
